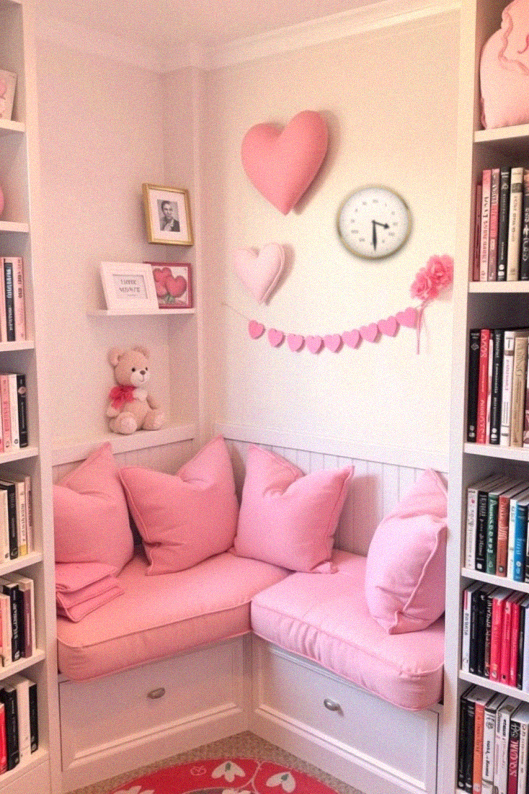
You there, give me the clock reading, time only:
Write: 3:29
